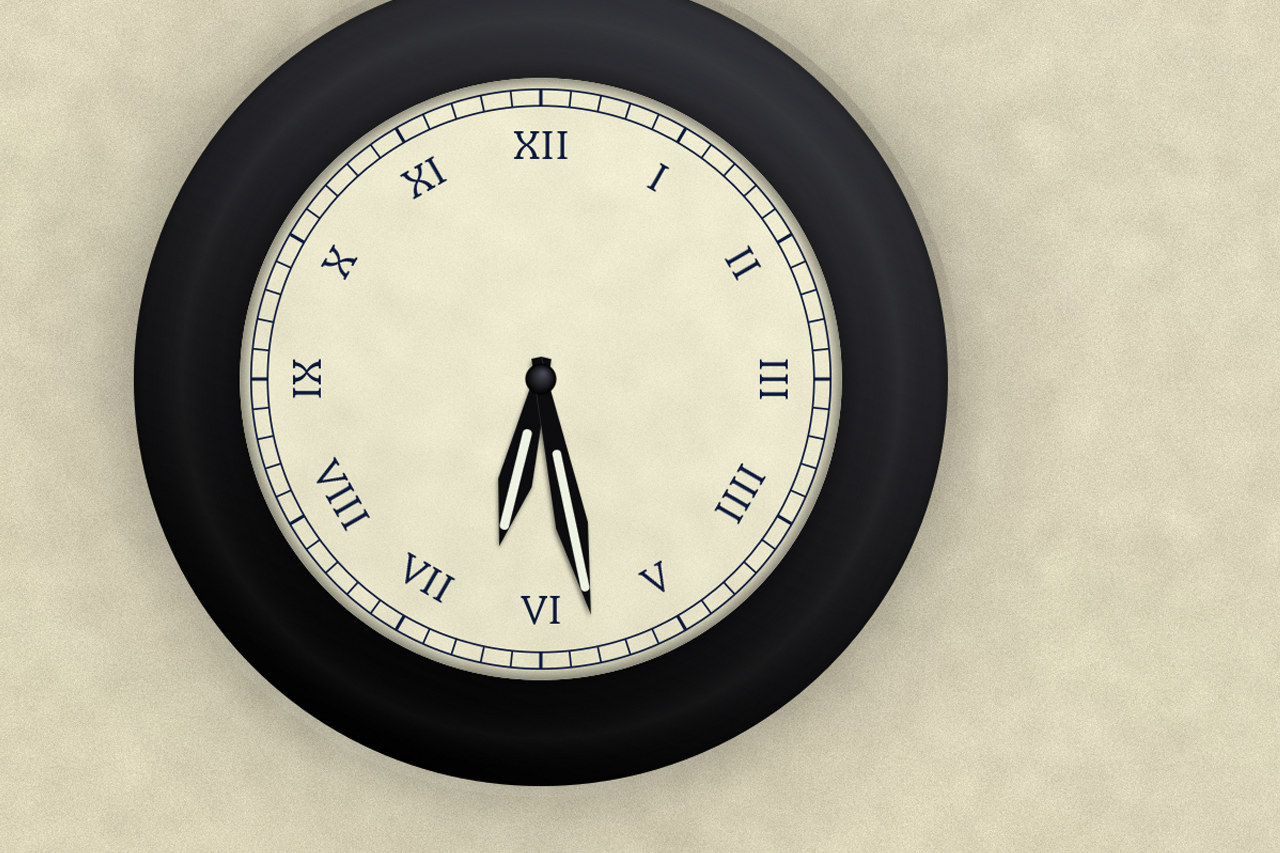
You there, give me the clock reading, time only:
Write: 6:28
